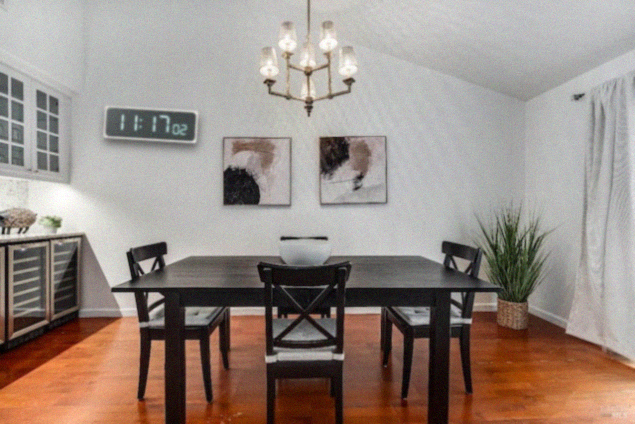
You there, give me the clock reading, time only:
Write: 11:17
